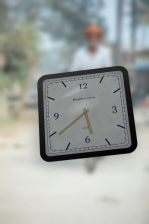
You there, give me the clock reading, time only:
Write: 5:39
